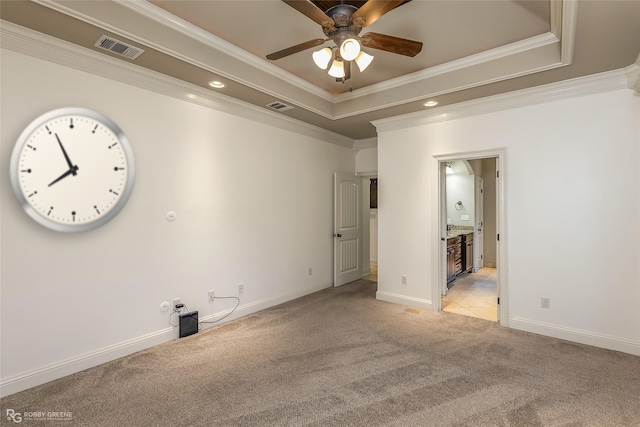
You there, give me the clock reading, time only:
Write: 7:56
